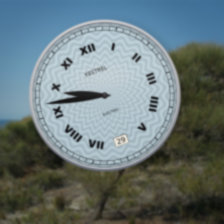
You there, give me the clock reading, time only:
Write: 9:47
